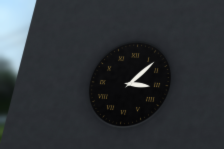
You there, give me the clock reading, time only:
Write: 3:07
